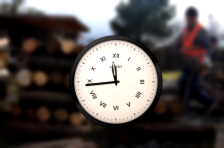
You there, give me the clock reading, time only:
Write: 11:44
